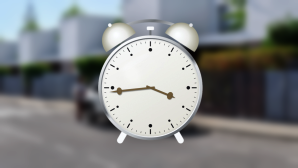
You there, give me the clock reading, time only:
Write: 3:44
